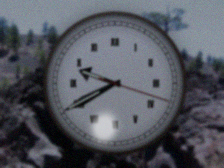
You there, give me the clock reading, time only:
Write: 9:40:18
